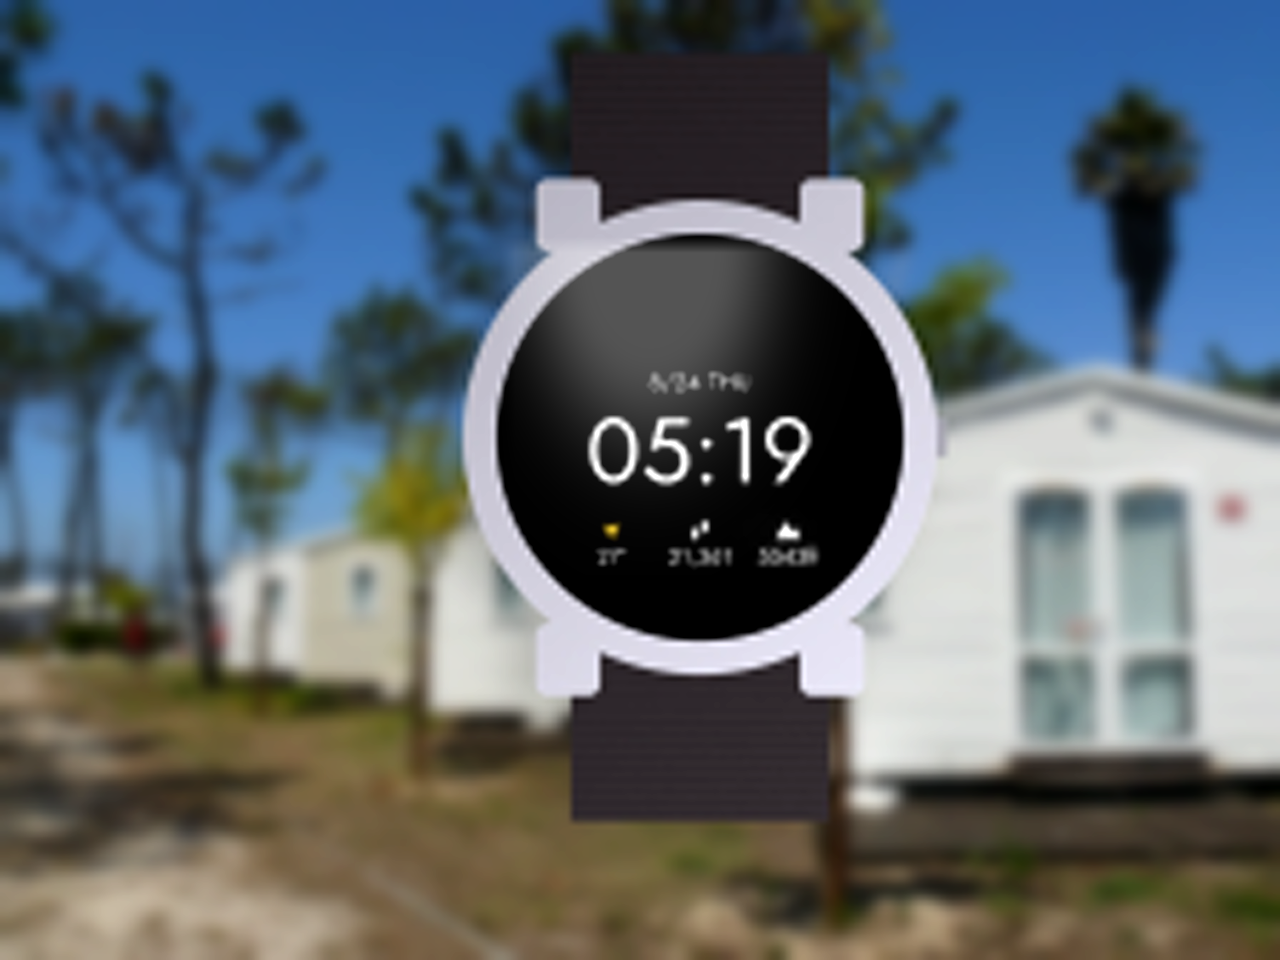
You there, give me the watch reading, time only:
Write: 5:19
